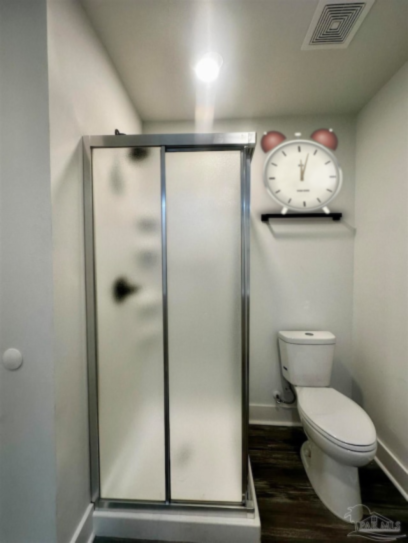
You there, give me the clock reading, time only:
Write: 12:03
